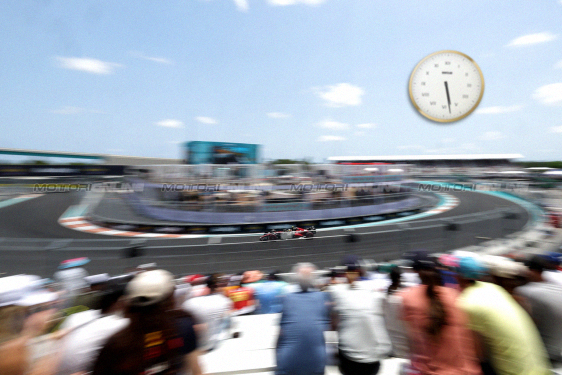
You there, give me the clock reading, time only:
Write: 5:28
